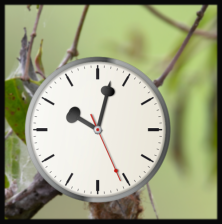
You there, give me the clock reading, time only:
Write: 10:02:26
